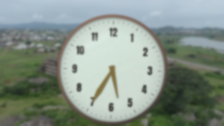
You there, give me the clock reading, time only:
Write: 5:35
